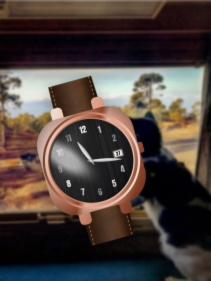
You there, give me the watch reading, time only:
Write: 11:17
